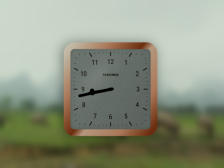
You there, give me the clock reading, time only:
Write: 8:43
